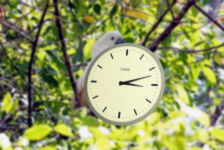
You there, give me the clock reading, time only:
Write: 3:12
